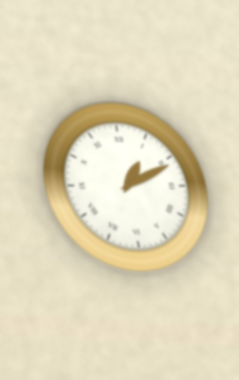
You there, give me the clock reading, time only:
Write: 1:11
